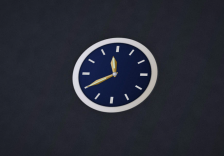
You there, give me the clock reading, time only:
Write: 11:40
